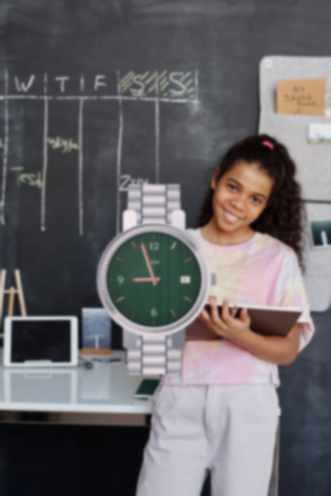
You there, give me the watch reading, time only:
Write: 8:57
